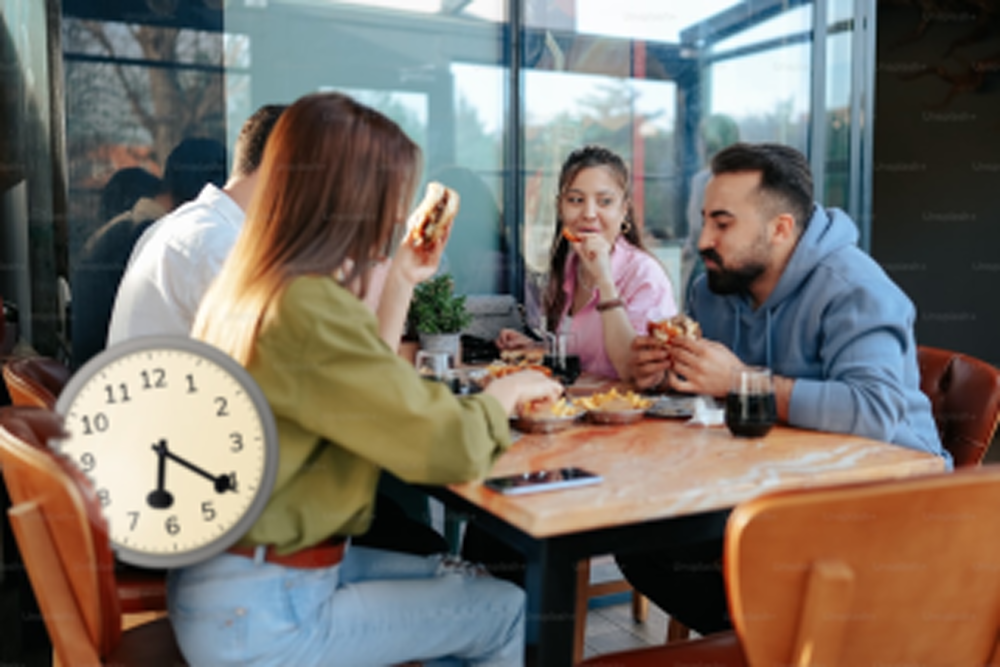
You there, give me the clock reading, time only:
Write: 6:21
